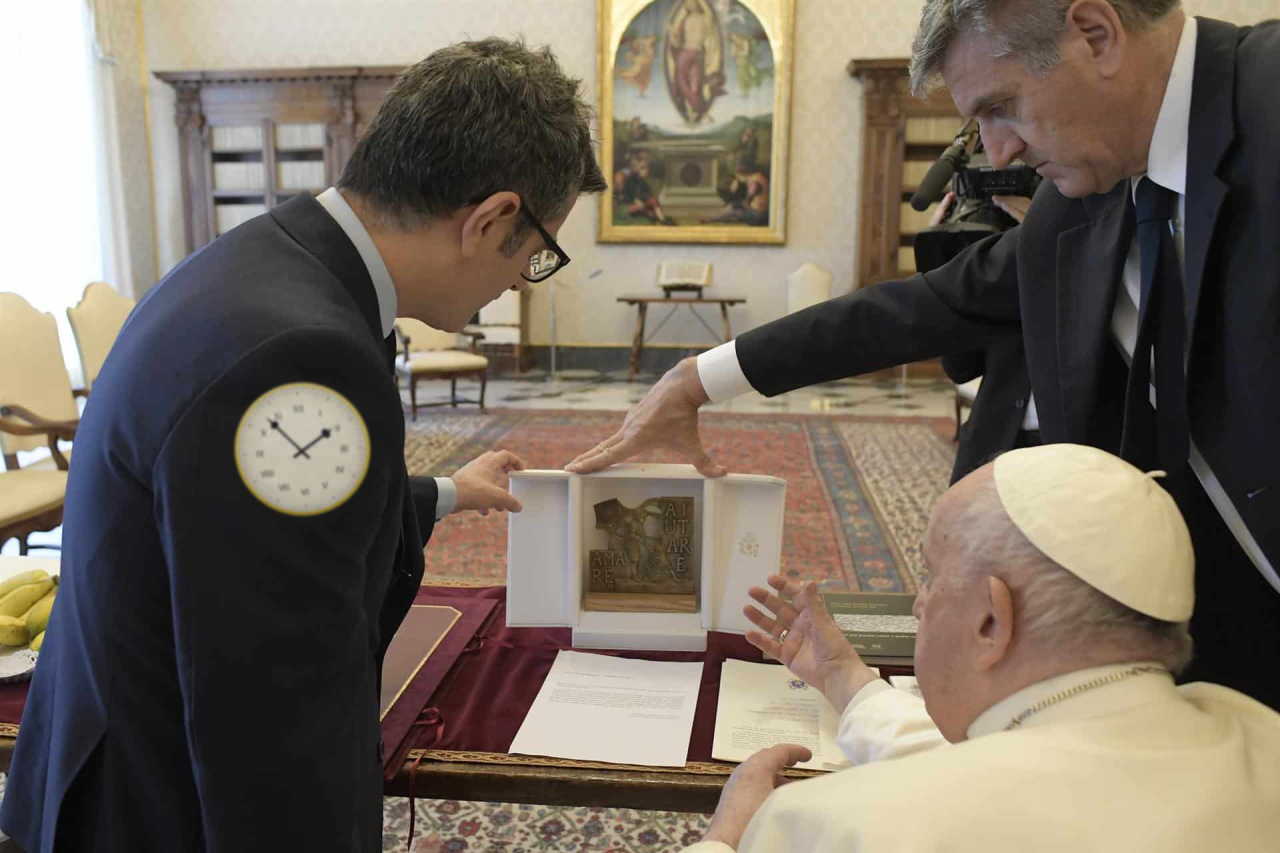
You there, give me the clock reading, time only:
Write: 1:53
